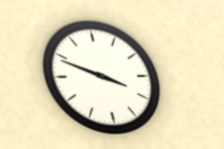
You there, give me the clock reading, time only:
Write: 3:49
